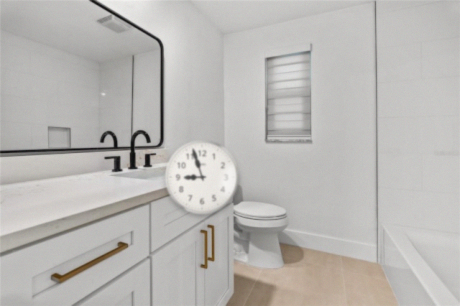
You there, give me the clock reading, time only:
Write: 8:57
